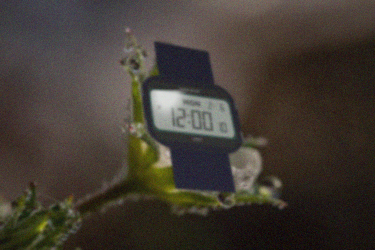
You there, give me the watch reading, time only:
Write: 12:00
